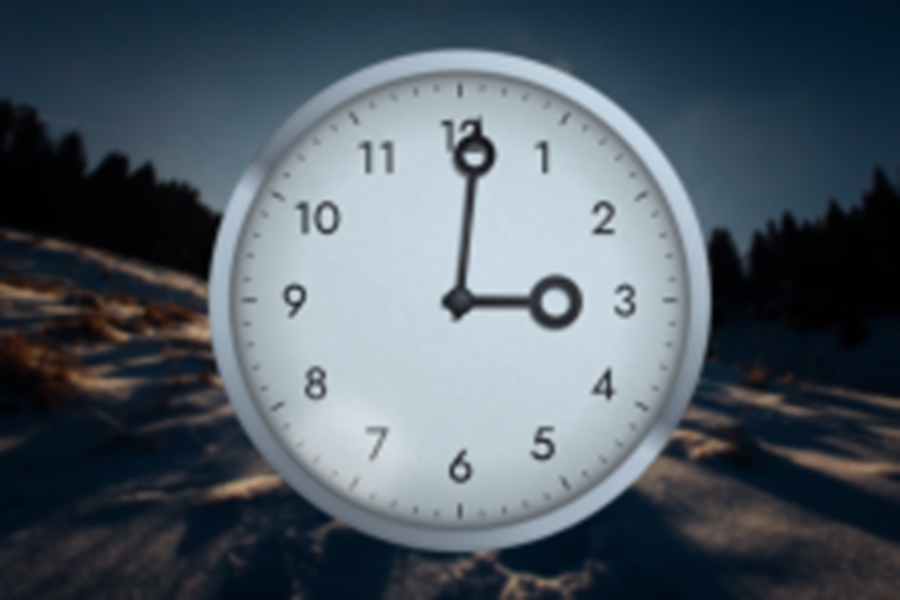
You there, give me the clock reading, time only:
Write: 3:01
